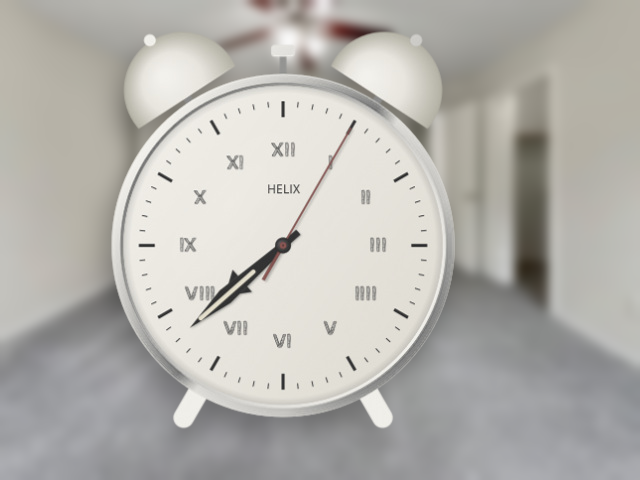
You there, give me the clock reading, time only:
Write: 7:38:05
